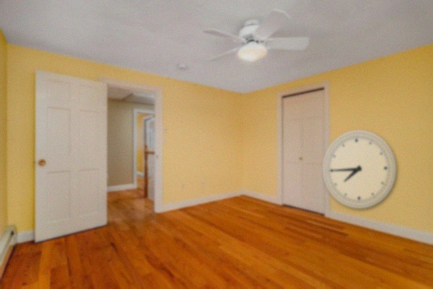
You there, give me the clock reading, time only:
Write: 7:45
